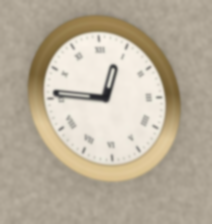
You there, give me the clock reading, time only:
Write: 12:46
